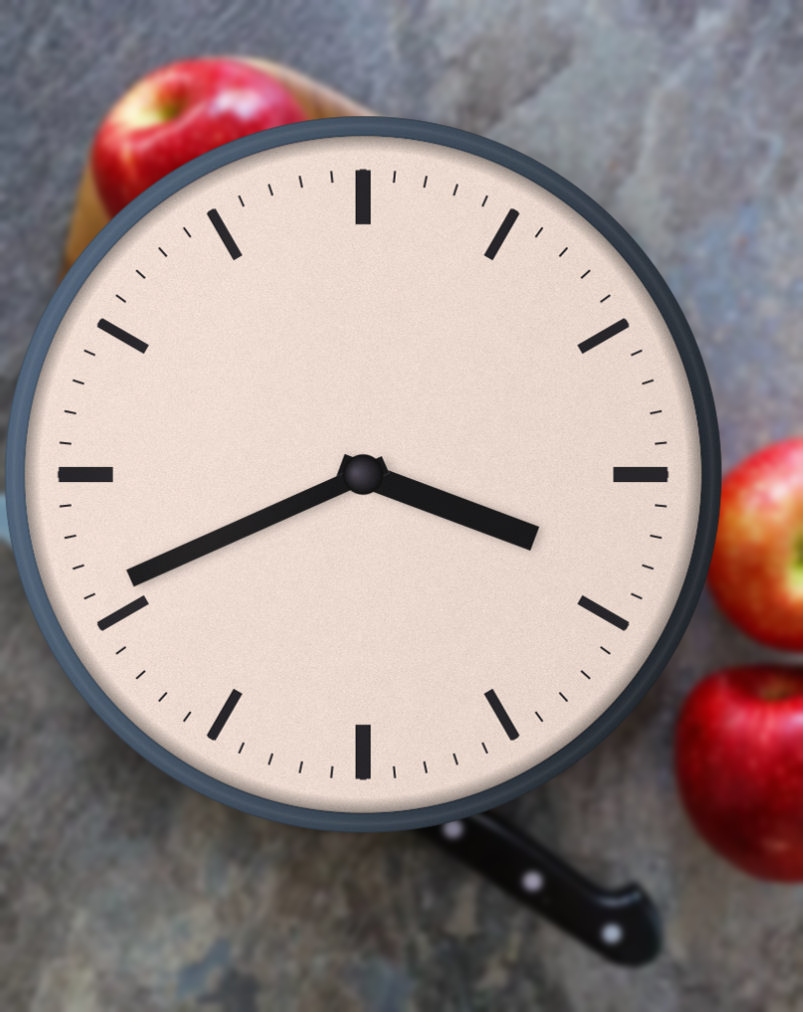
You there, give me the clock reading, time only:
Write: 3:41
